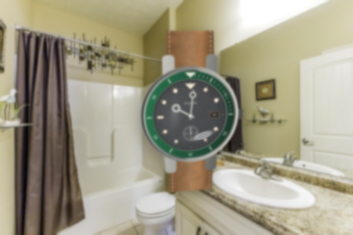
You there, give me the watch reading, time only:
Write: 10:01
